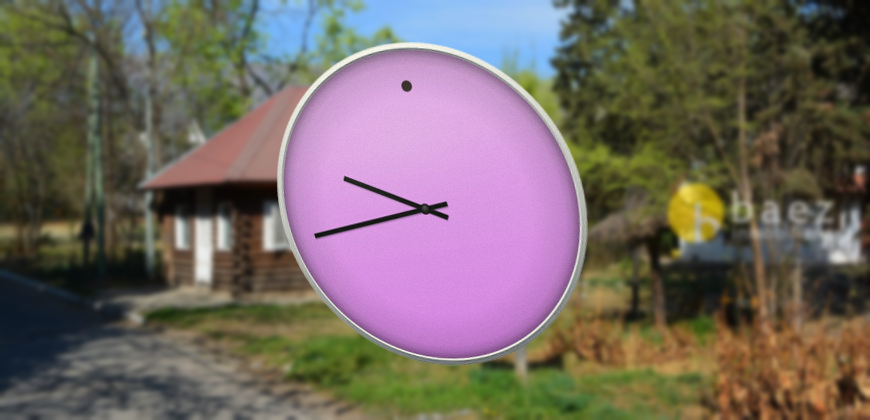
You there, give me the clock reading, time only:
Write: 9:43
